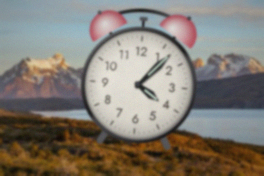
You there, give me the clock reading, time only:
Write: 4:07
